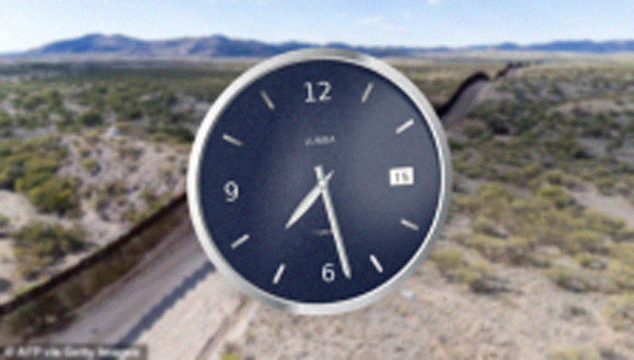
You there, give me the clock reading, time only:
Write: 7:28
